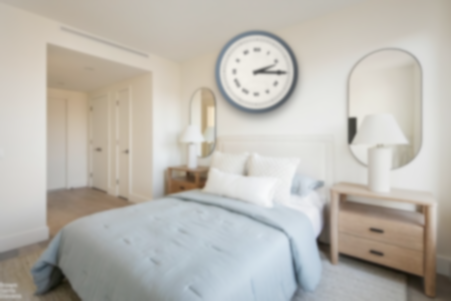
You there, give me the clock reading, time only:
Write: 2:15
